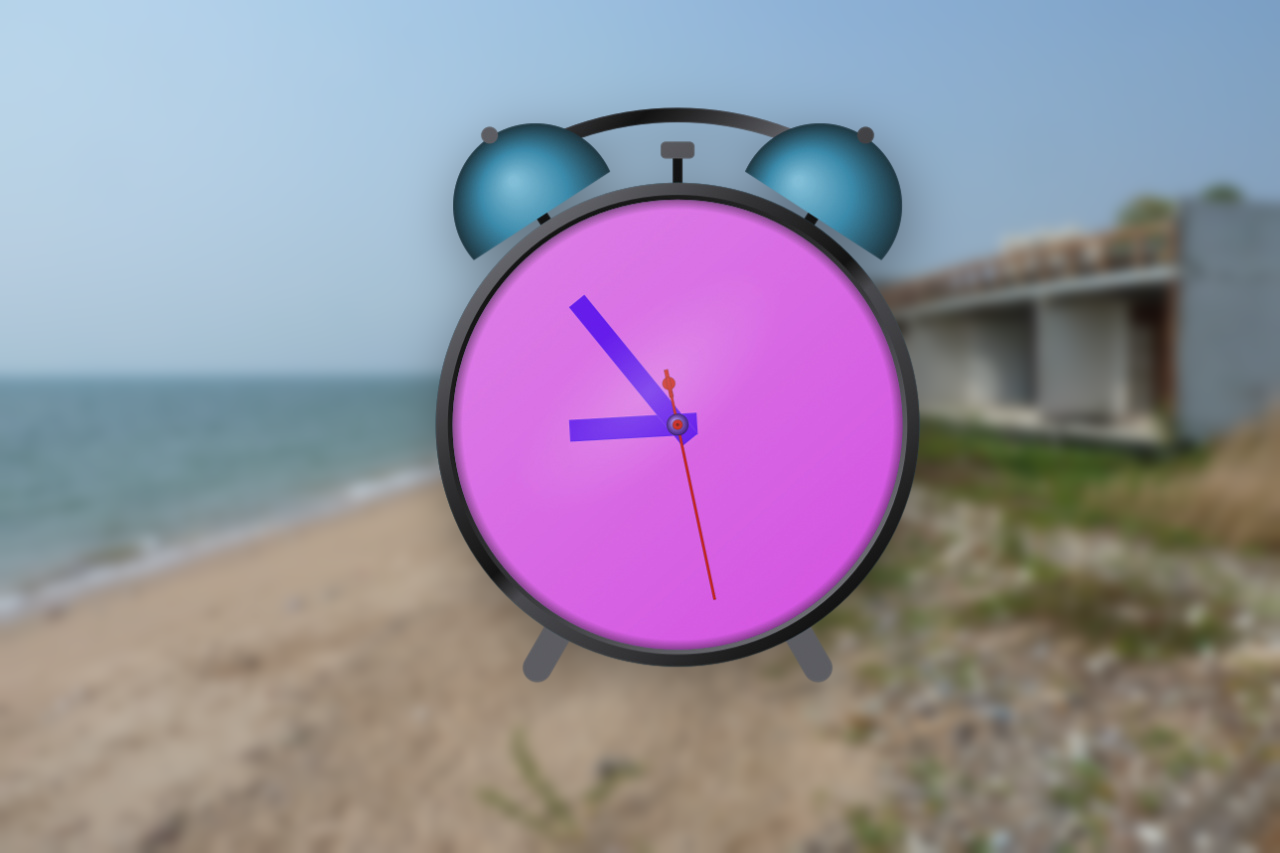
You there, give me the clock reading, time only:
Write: 8:53:28
